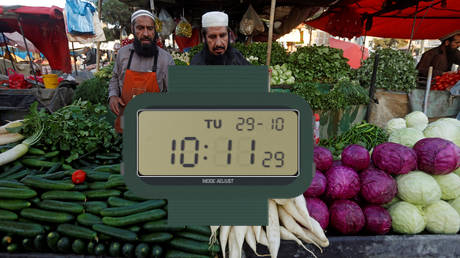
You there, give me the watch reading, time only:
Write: 10:11:29
